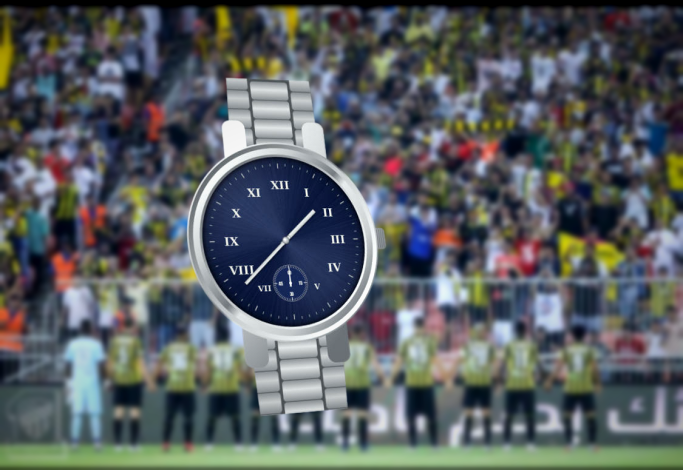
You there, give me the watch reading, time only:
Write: 1:38
